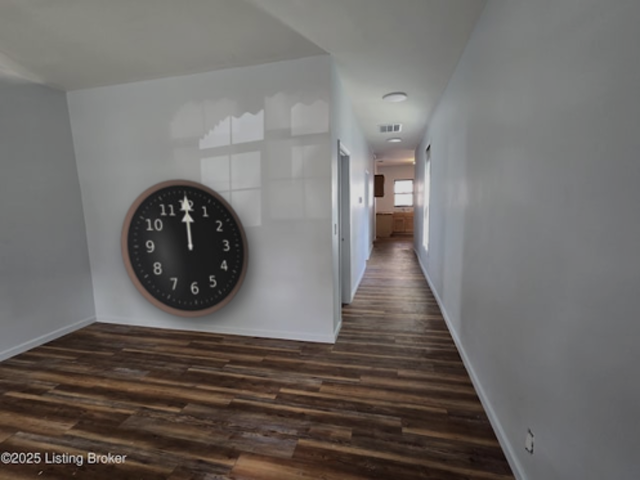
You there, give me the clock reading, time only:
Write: 12:00
